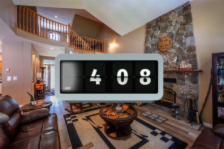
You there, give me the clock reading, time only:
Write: 4:08
